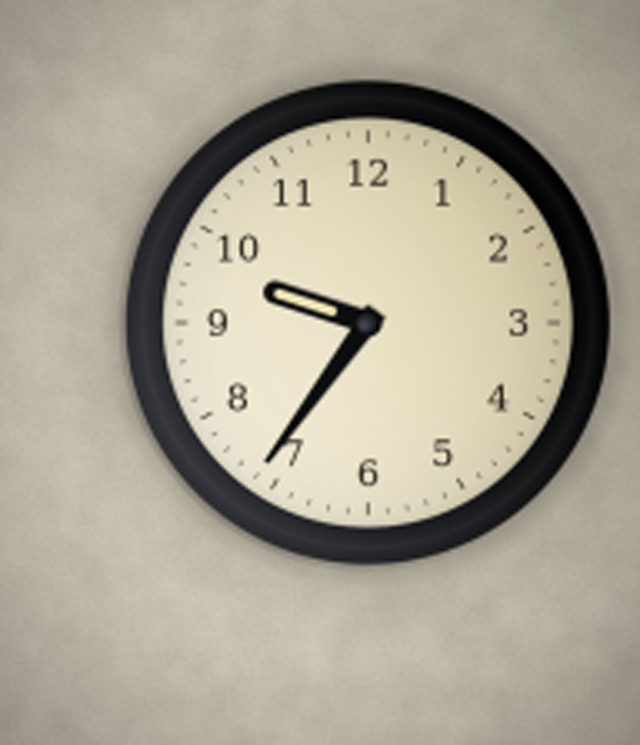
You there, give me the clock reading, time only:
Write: 9:36
